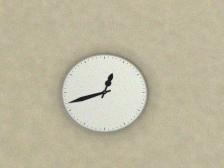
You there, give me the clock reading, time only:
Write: 12:42
